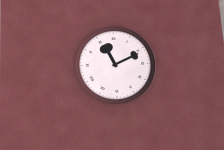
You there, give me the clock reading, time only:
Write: 11:11
